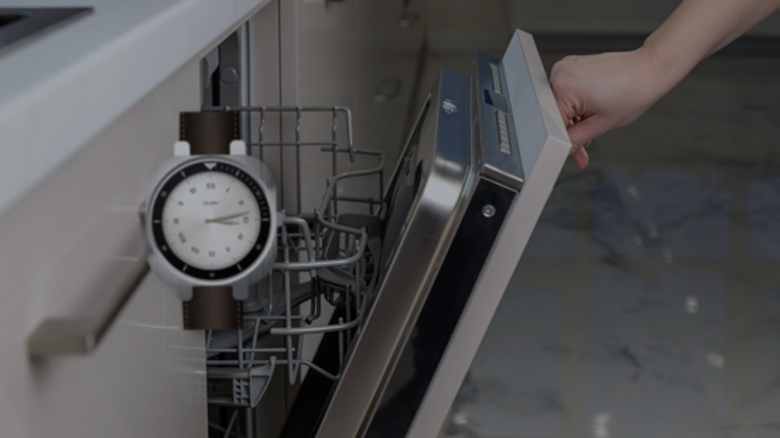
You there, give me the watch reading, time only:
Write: 3:13
